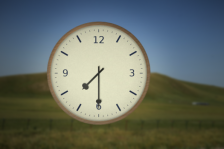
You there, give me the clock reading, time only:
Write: 7:30
